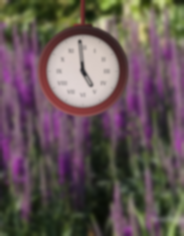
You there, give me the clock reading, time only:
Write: 4:59
